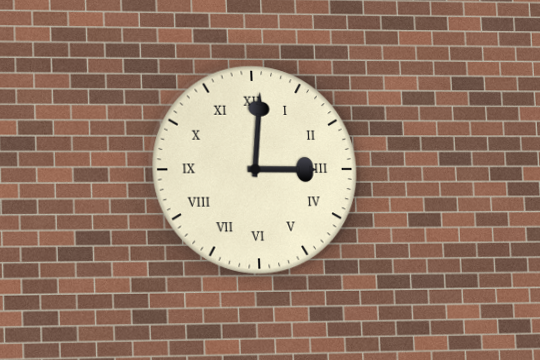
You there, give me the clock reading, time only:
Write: 3:01
